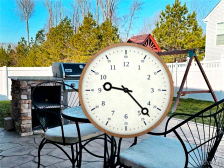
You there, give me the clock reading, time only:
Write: 9:23
